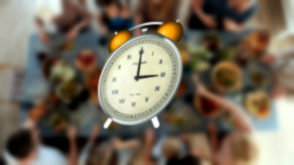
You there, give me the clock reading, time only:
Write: 3:00
